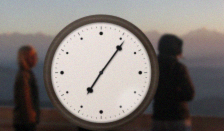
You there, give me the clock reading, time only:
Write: 7:06
